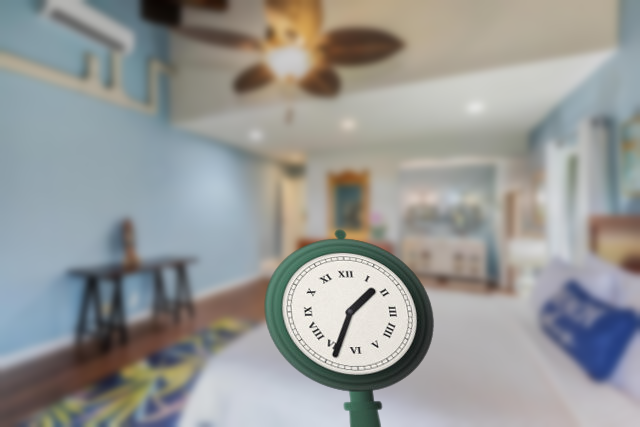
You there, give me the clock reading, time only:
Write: 1:34
